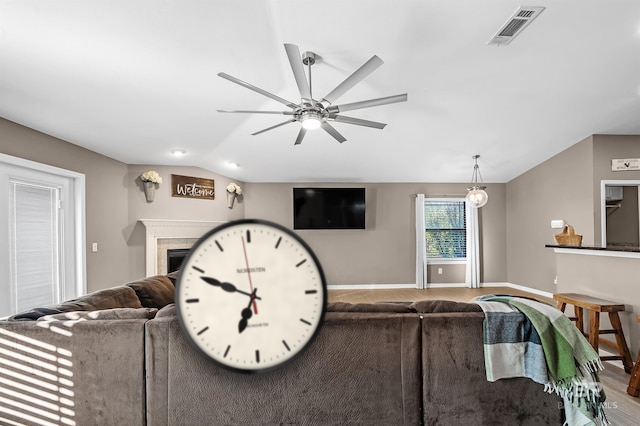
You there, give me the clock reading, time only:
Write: 6:48:59
